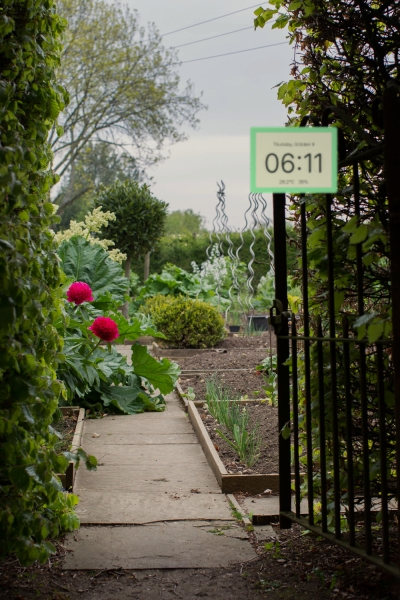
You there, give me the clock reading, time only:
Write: 6:11
